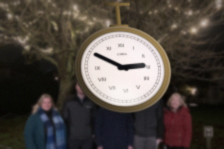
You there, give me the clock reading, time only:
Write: 2:50
